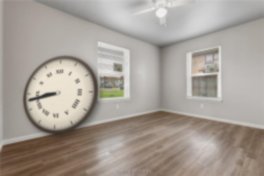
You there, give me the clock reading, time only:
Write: 8:43
